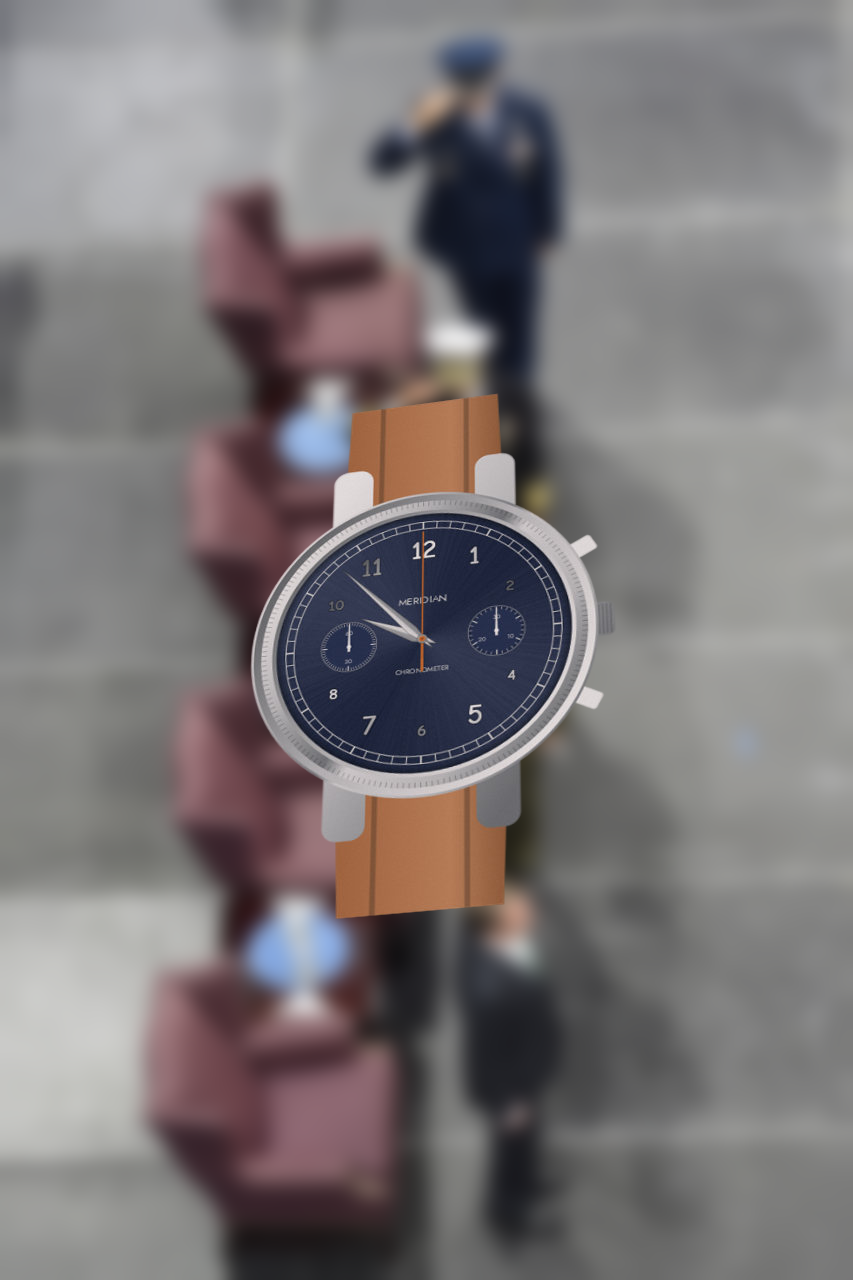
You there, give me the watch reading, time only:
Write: 9:53
